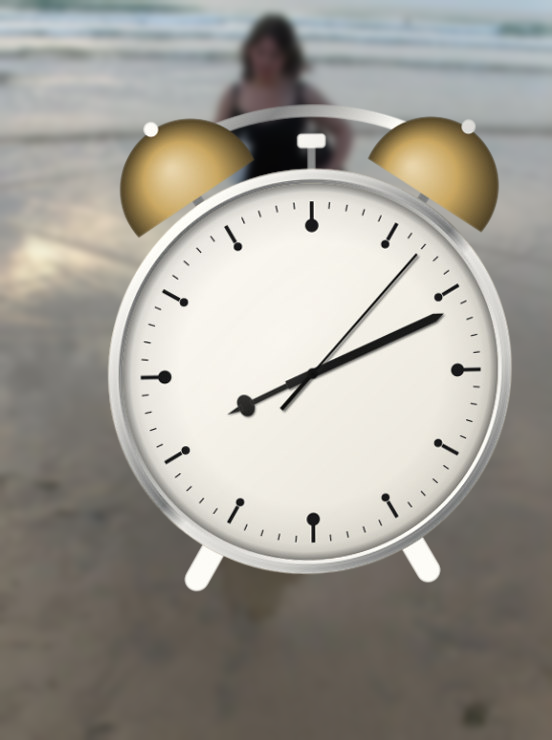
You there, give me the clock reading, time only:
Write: 8:11:07
